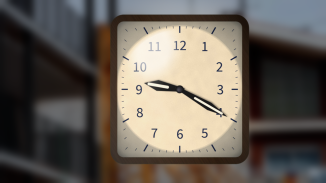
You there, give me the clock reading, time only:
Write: 9:20
